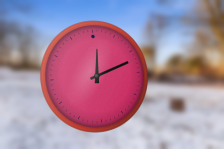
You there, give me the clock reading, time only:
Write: 12:12
